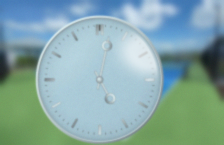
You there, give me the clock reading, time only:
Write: 5:02
